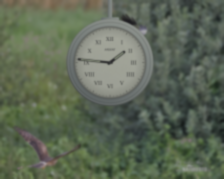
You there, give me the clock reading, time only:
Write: 1:46
